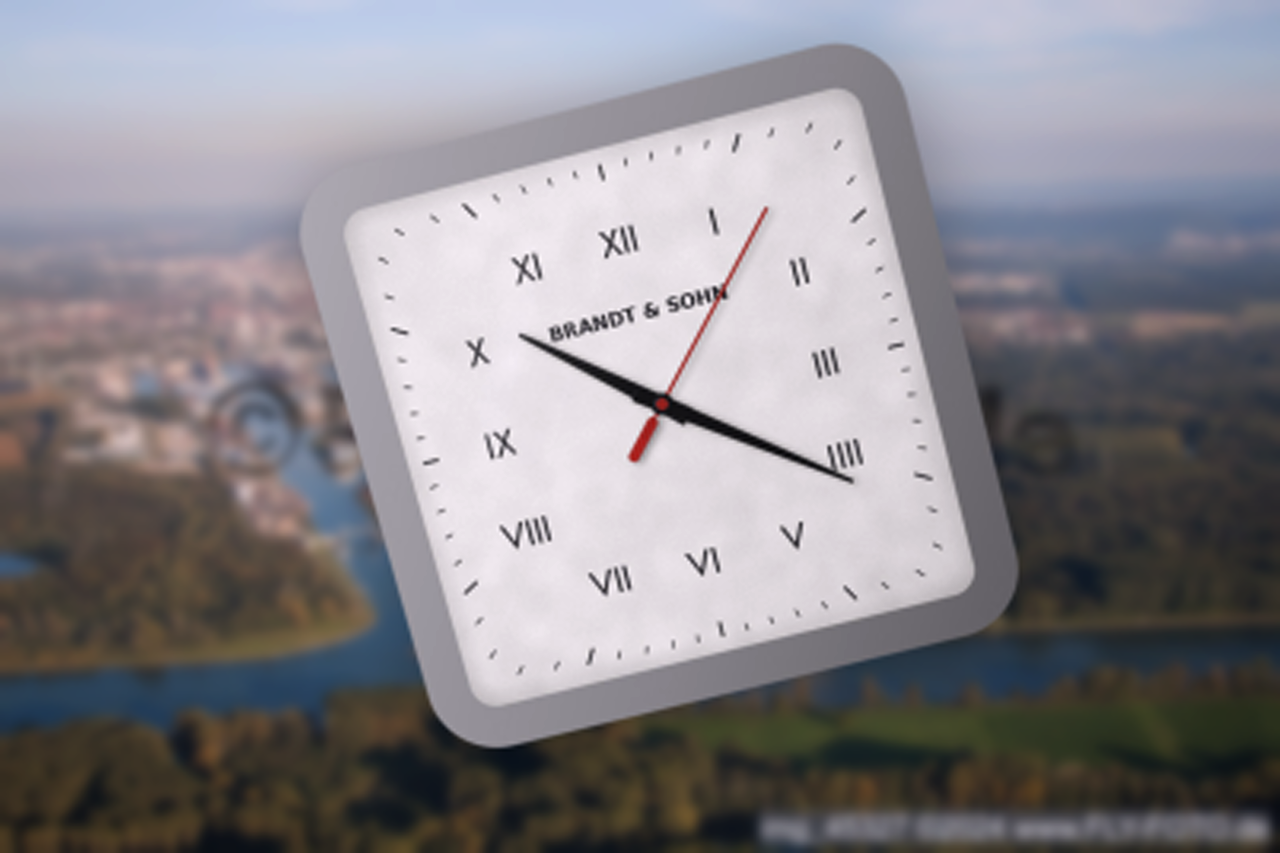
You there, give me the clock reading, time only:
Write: 10:21:07
